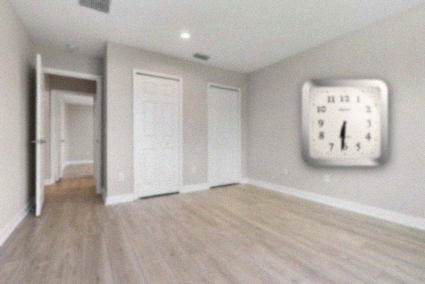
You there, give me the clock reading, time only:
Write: 6:31
